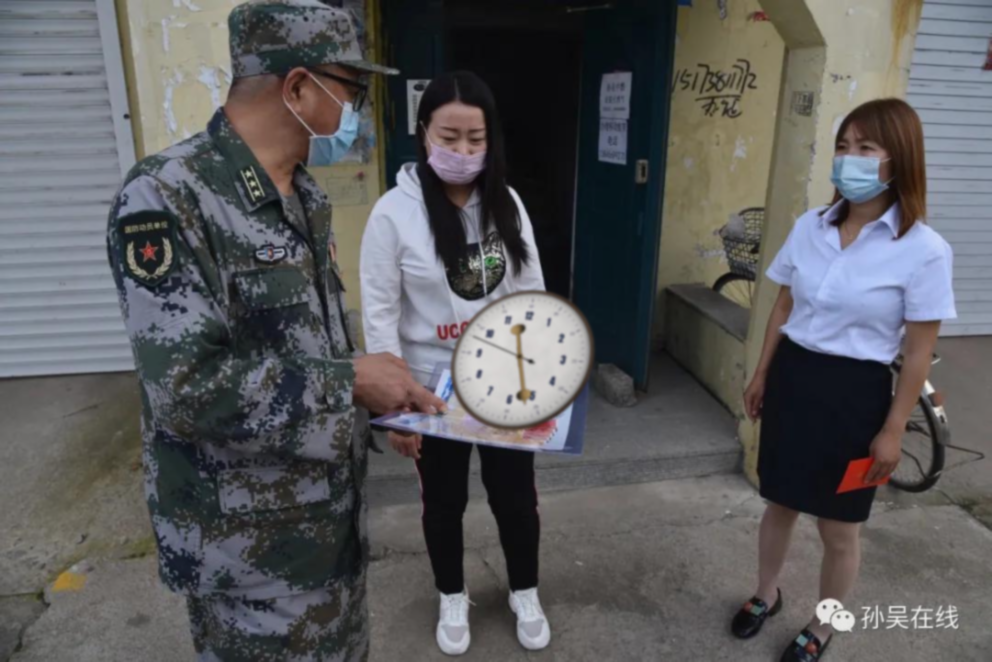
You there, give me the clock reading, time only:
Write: 11:26:48
